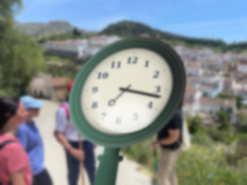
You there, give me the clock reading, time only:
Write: 7:17
